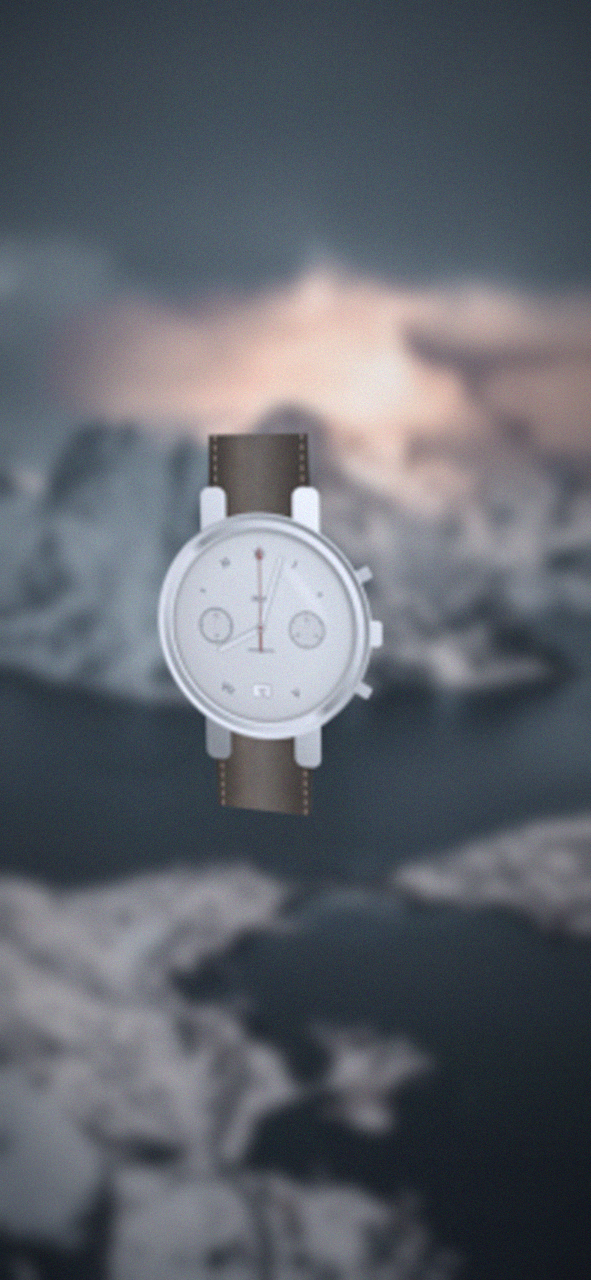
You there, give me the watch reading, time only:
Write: 8:03
